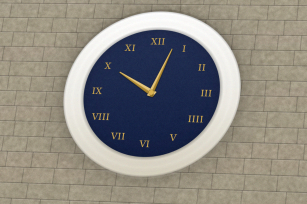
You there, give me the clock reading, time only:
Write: 10:03
